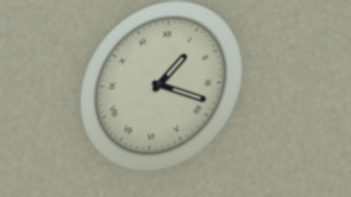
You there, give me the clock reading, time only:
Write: 1:18
